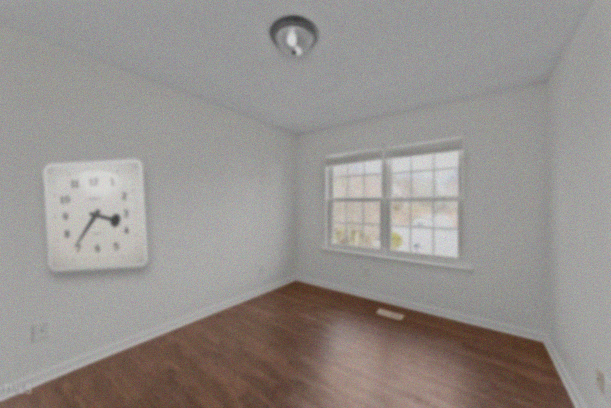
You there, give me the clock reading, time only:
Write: 3:36
